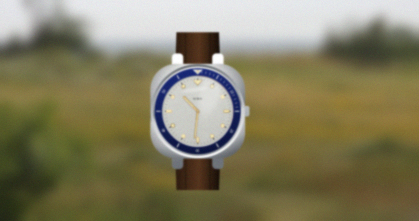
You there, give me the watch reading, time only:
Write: 10:31
